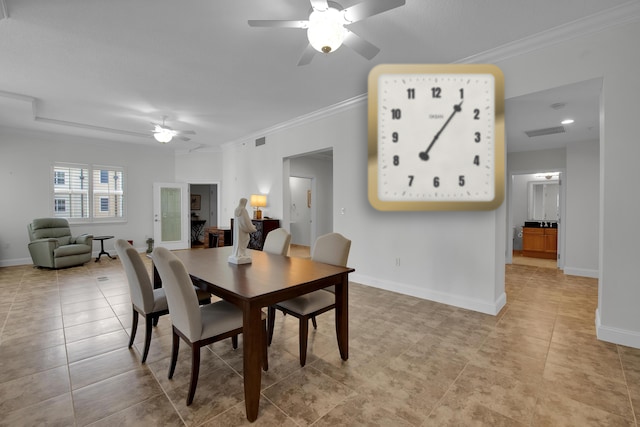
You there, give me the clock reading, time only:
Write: 7:06
